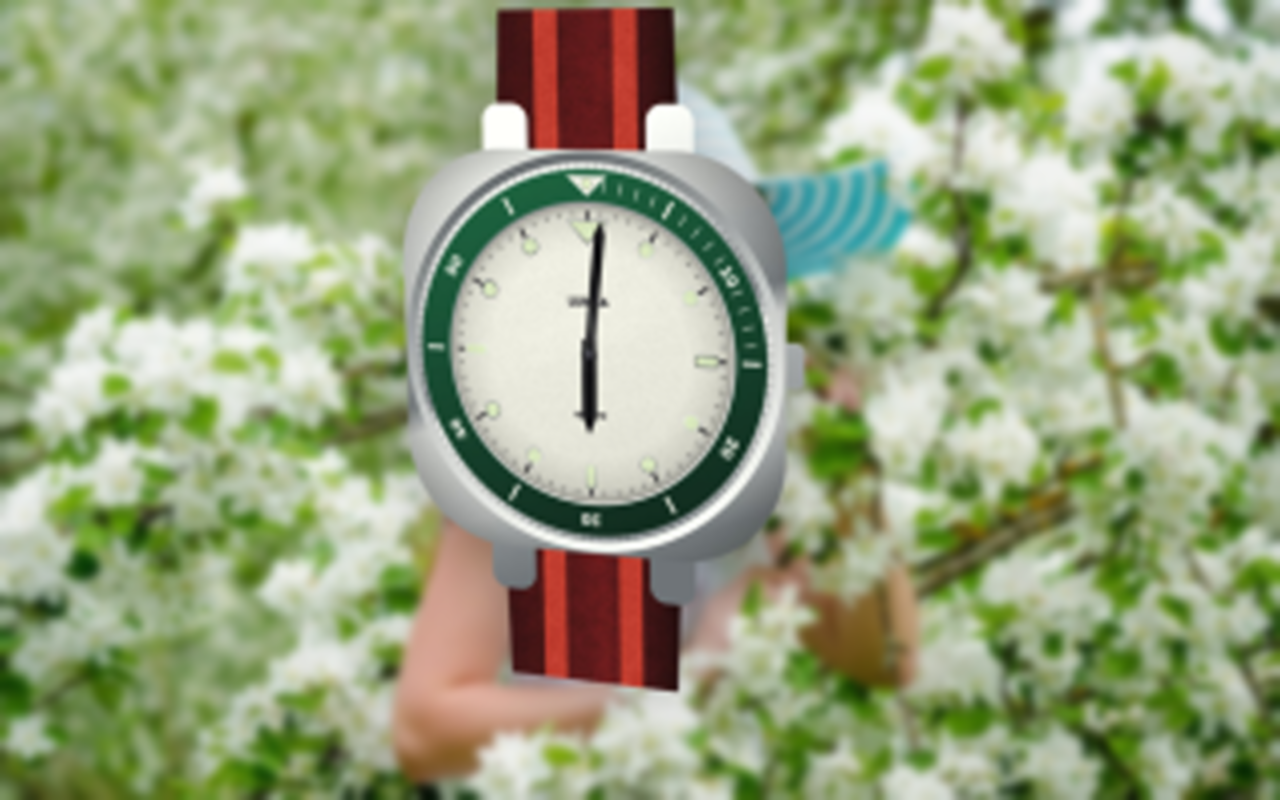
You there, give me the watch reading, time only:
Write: 6:01
